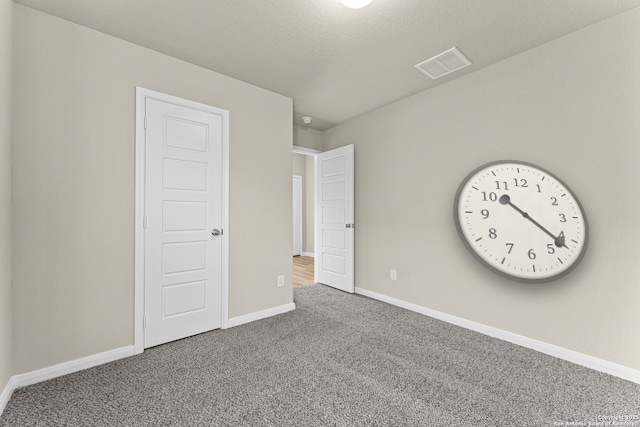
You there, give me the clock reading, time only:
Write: 10:22
